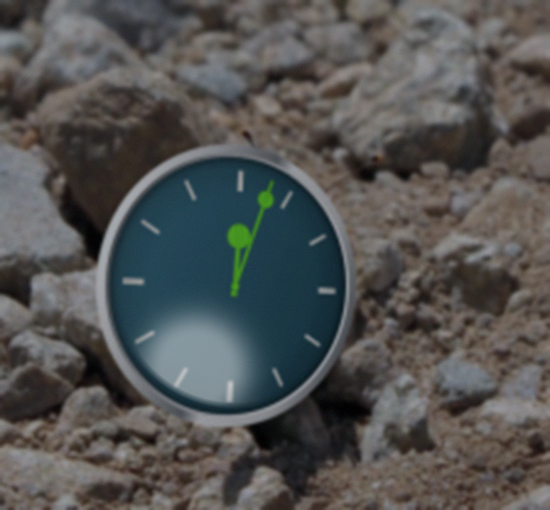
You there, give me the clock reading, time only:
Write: 12:03
